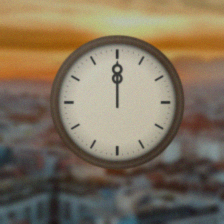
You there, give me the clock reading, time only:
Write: 12:00
